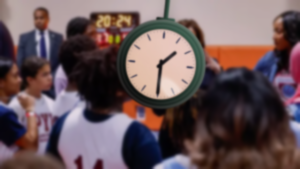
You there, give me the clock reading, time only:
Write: 1:30
